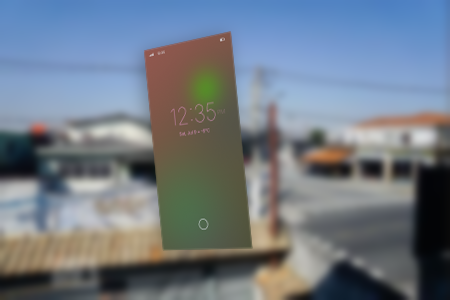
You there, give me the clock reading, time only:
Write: 12:35
